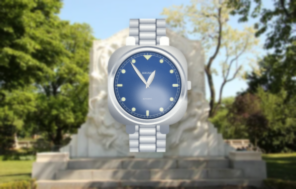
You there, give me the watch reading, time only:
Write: 12:54
